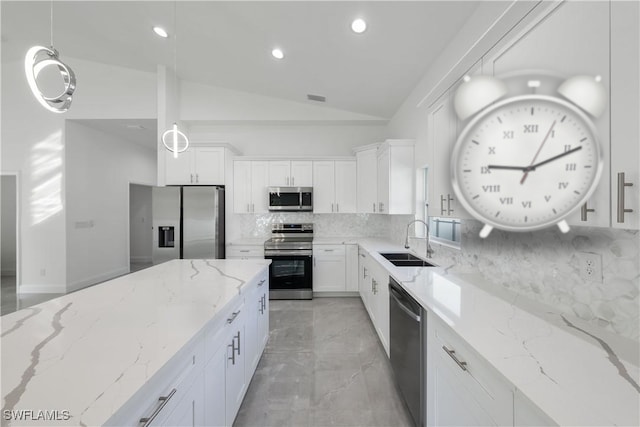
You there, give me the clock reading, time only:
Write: 9:11:04
